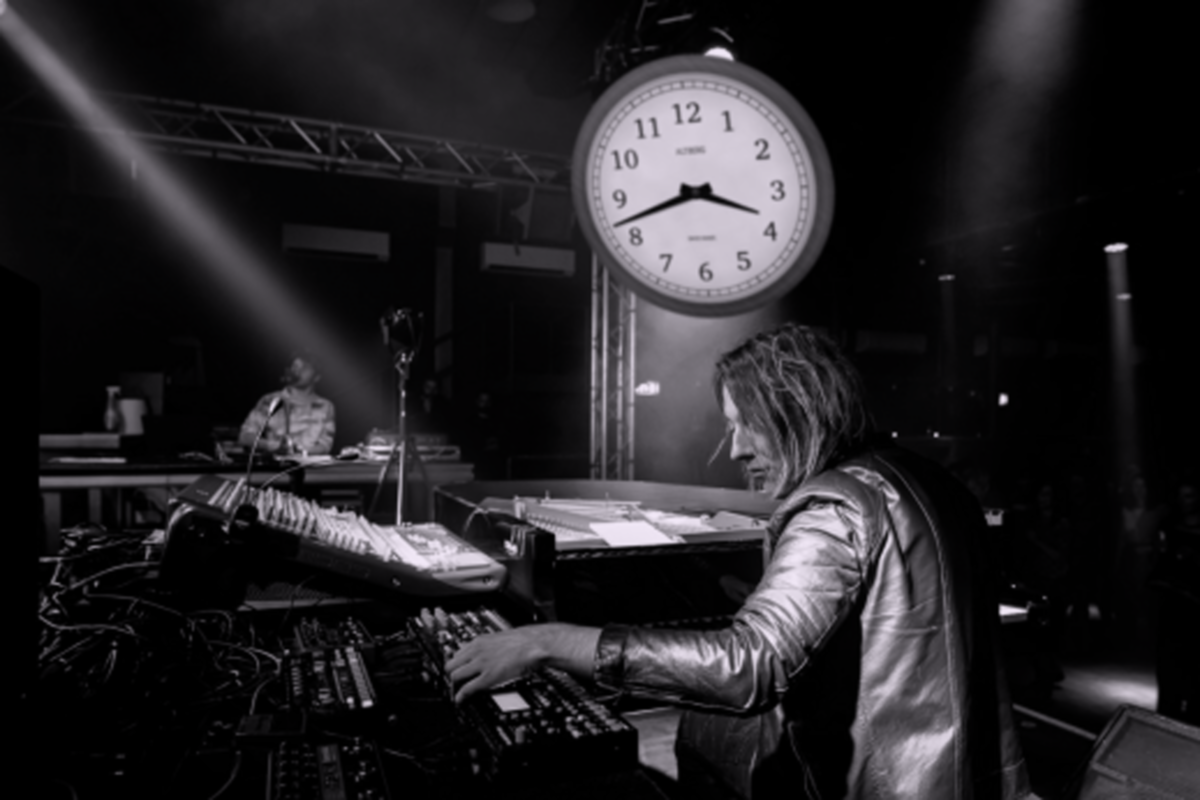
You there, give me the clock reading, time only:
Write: 3:42
